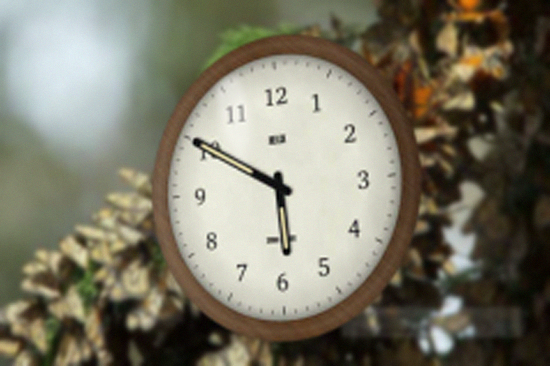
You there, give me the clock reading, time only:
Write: 5:50
